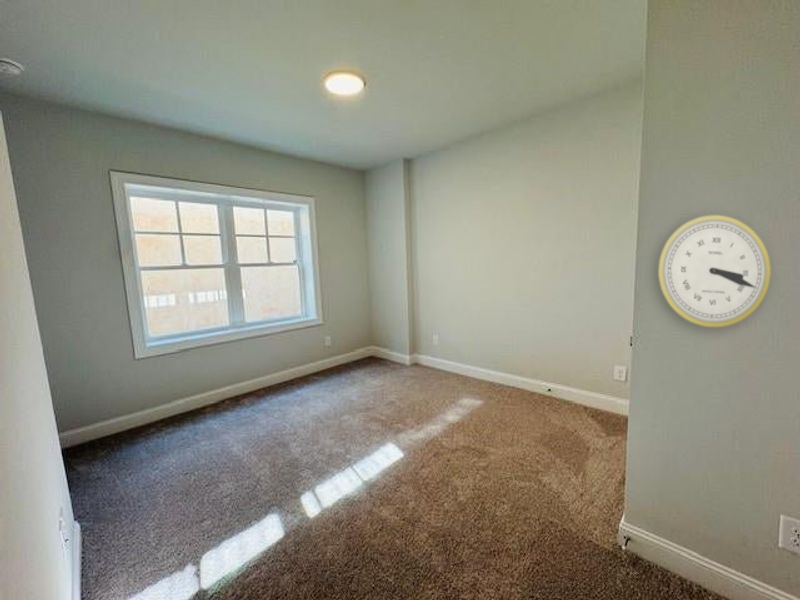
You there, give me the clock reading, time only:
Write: 3:18
